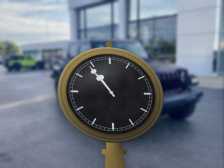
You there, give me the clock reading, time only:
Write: 10:54
